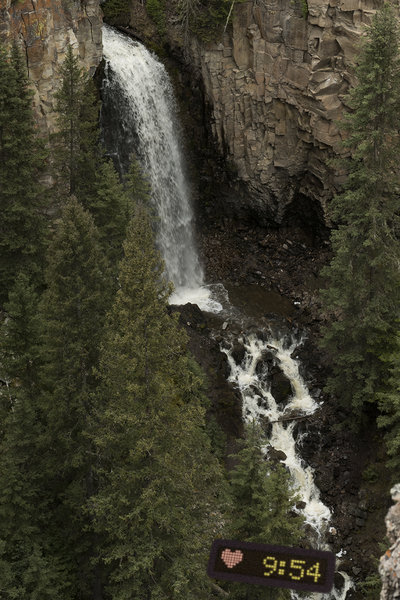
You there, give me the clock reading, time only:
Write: 9:54
